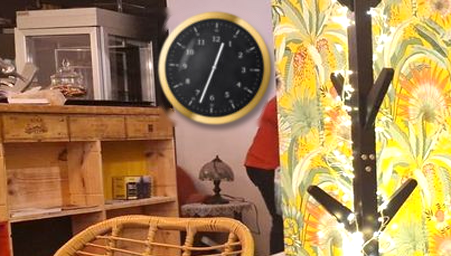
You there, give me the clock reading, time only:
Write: 12:33
